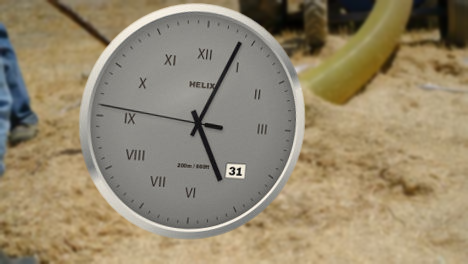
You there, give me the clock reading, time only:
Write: 5:03:46
